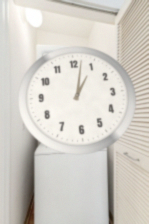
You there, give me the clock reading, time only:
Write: 1:02
